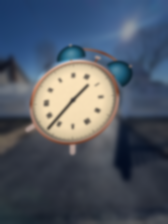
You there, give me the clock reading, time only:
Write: 12:32
